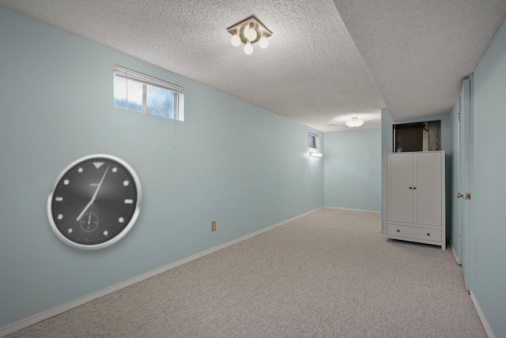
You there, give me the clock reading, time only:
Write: 7:03
